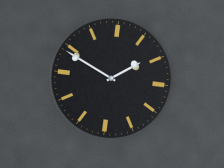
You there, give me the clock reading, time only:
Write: 1:49
